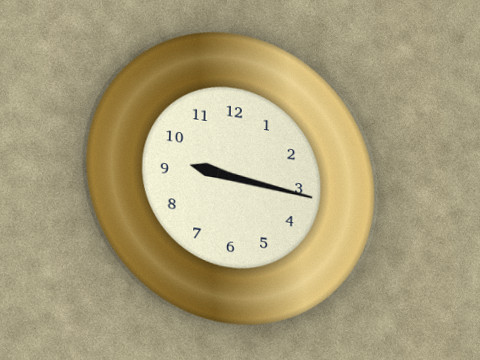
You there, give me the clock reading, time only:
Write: 9:16
